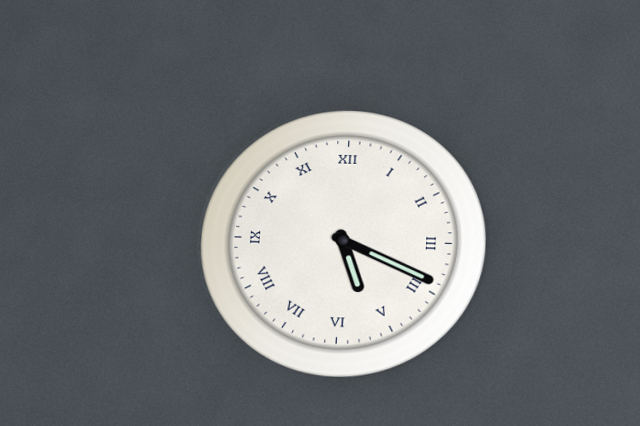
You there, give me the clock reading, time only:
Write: 5:19
